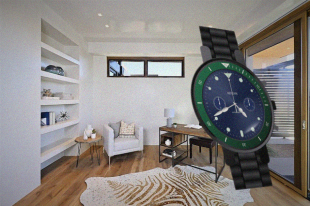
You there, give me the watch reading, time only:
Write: 4:41
